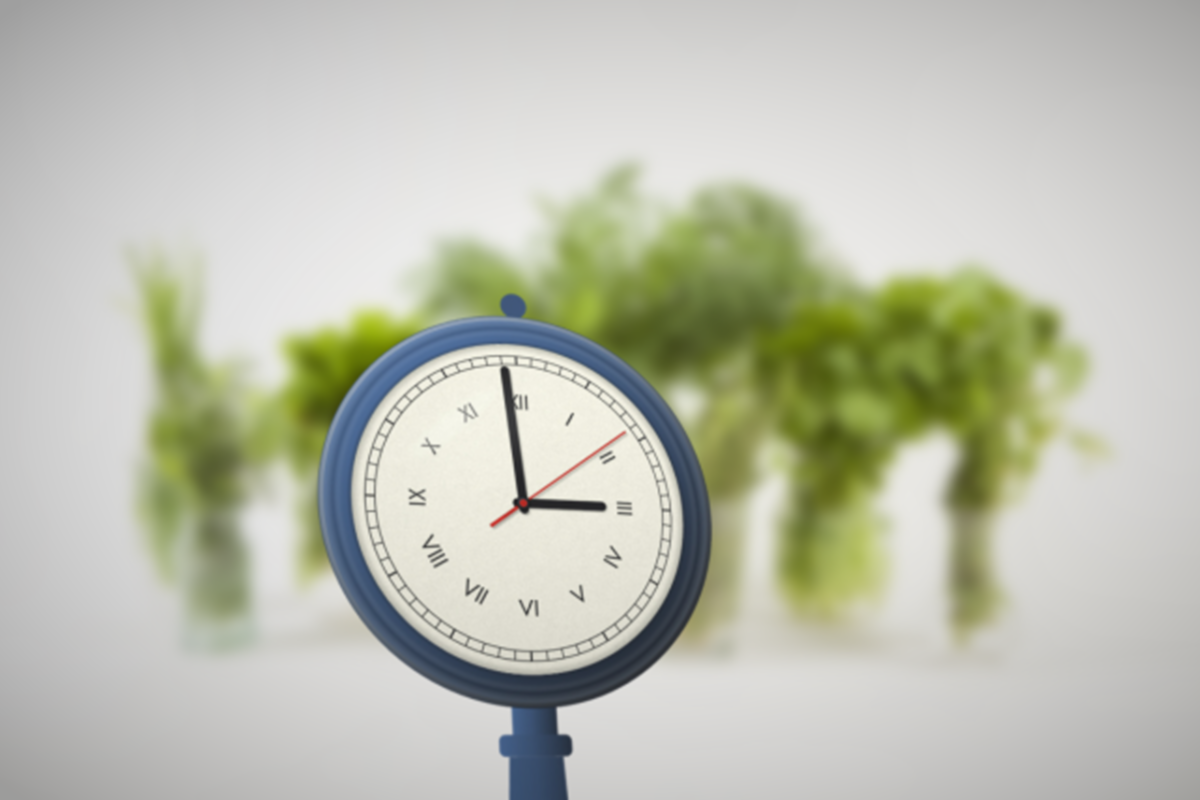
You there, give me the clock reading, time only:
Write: 2:59:09
